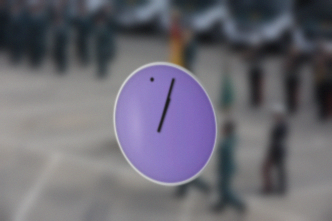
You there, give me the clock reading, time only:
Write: 1:05
